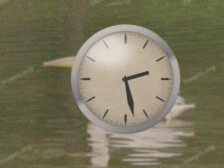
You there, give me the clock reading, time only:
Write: 2:28
